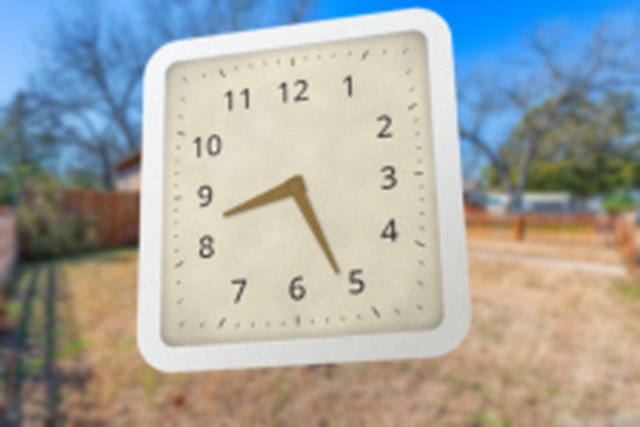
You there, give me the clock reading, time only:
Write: 8:26
